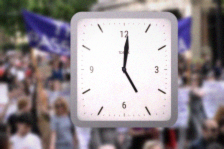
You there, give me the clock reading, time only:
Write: 5:01
